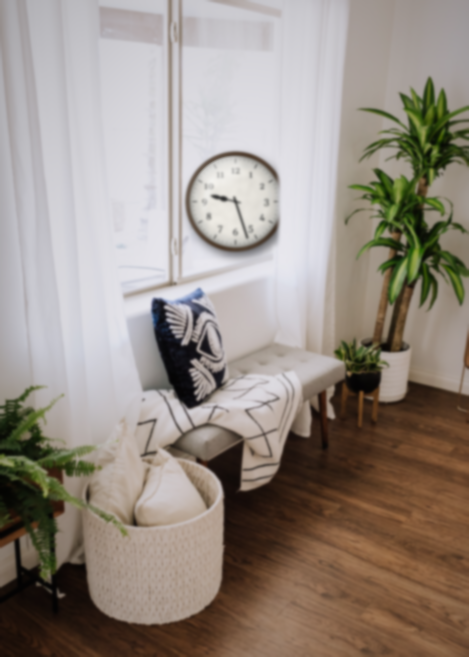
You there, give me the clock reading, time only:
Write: 9:27
